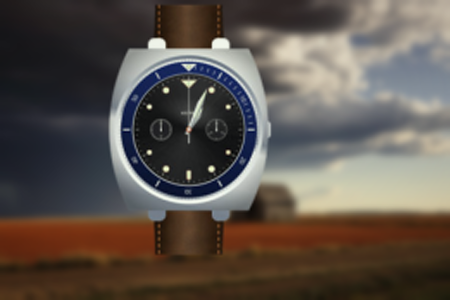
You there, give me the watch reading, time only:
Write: 1:04
